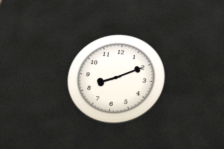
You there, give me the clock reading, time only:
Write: 8:10
